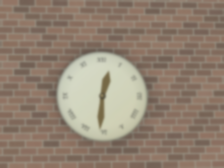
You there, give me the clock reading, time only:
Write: 12:31
